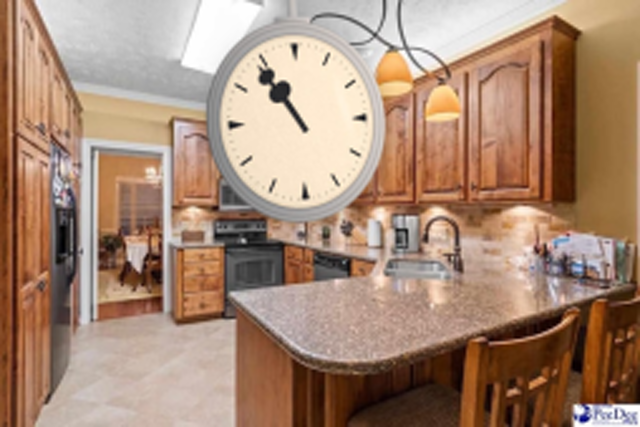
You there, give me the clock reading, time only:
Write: 10:54
